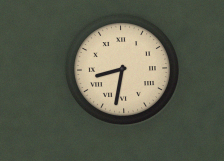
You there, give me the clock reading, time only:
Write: 8:32
